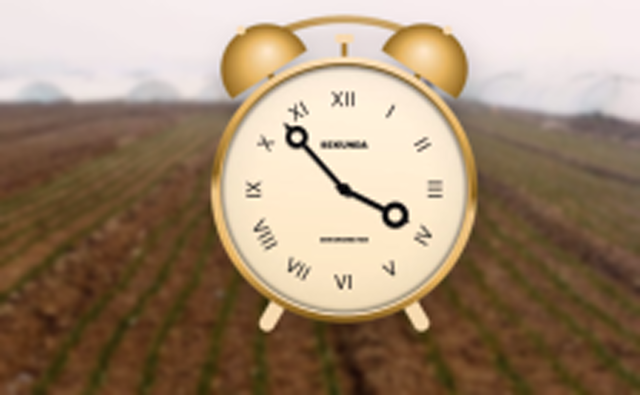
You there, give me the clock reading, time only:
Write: 3:53
